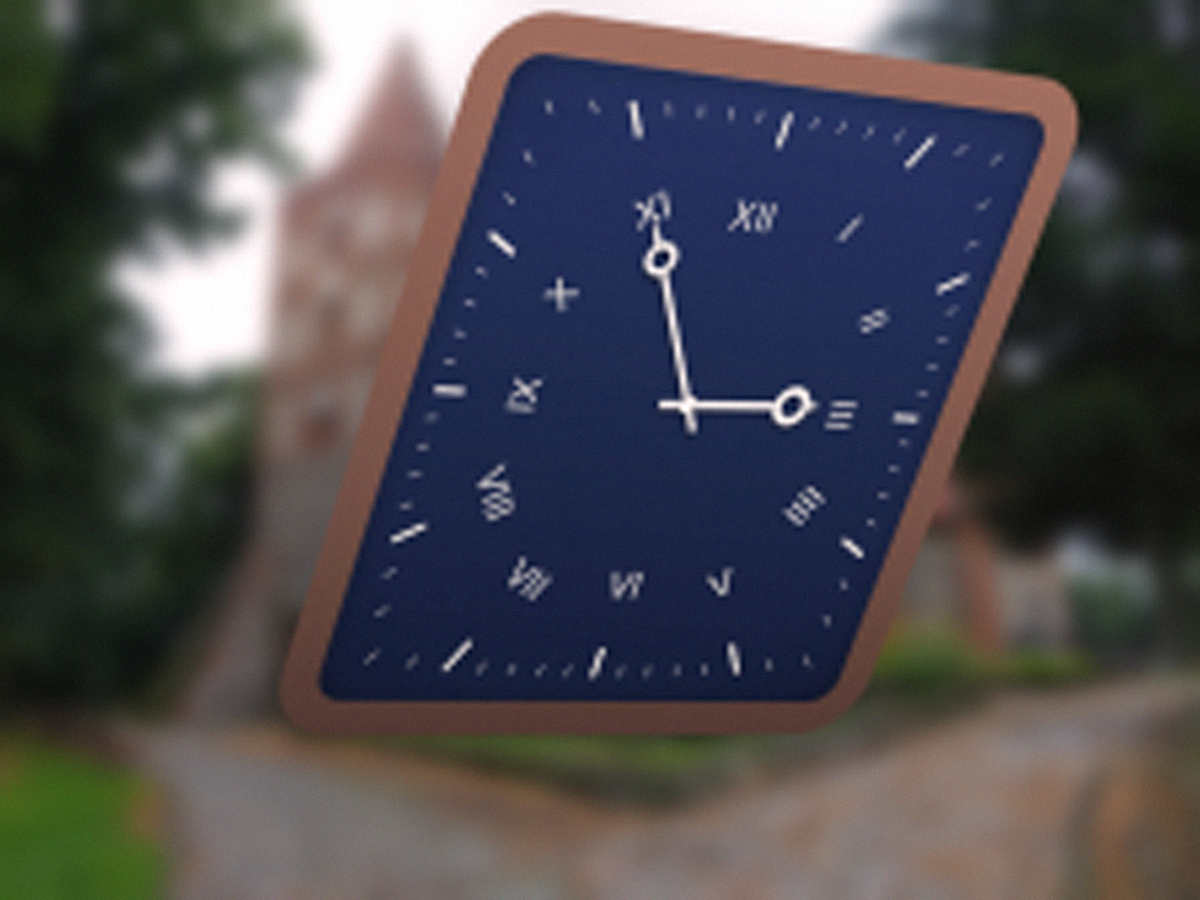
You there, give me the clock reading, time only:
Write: 2:55
